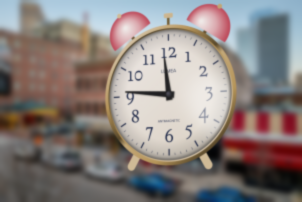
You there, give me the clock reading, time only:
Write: 11:46
